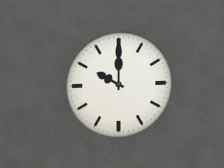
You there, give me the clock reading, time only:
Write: 10:00
